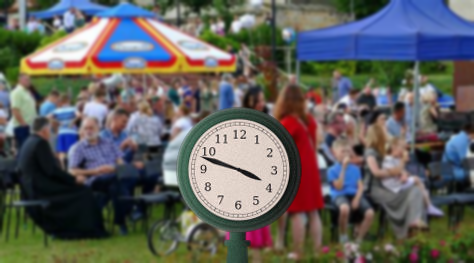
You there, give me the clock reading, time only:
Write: 3:48
